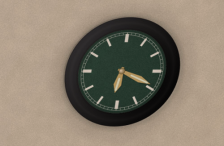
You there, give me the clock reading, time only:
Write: 6:19
